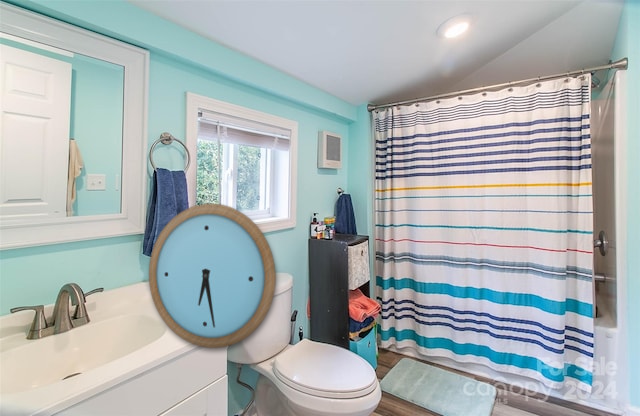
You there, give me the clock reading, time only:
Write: 6:28
